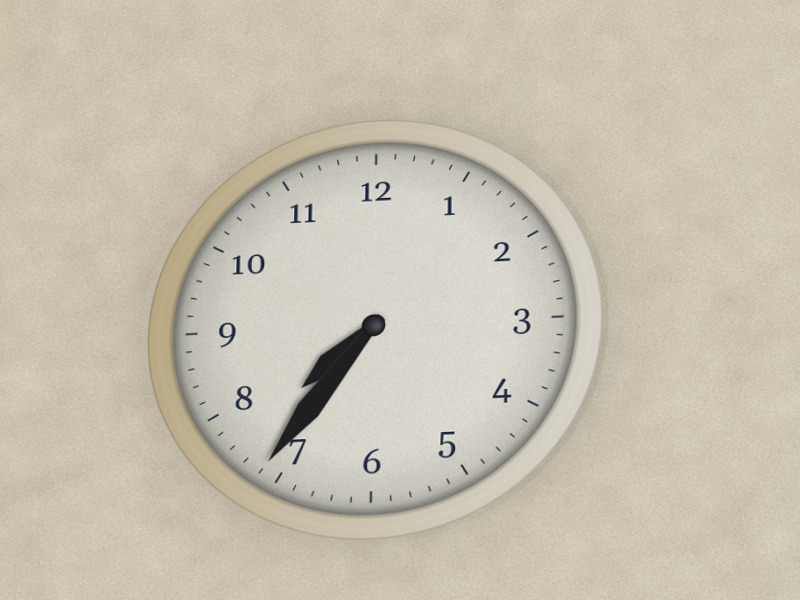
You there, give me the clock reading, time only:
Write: 7:36
